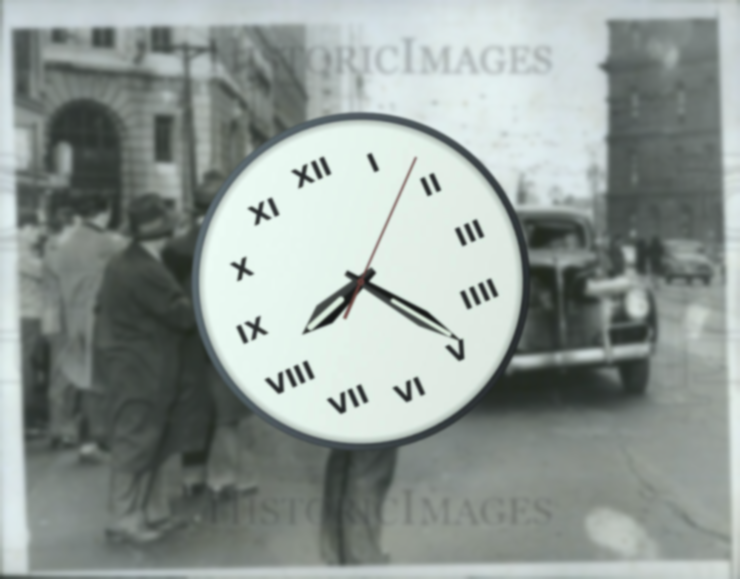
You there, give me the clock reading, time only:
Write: 8:24:08
